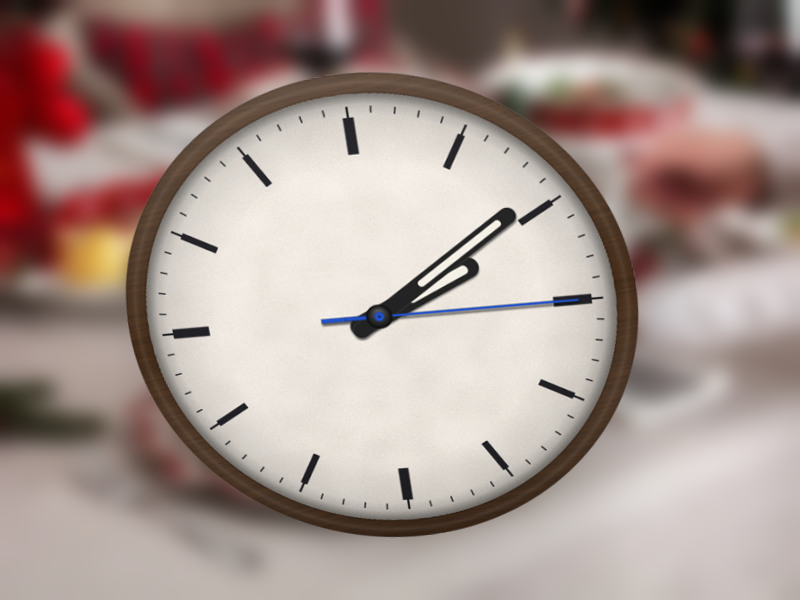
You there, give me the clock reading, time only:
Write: 2:09:15
